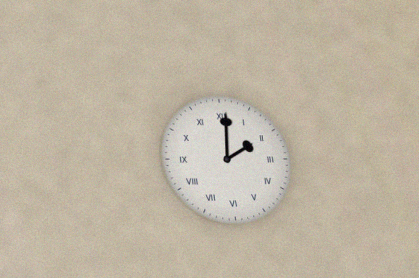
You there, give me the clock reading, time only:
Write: 2:01
